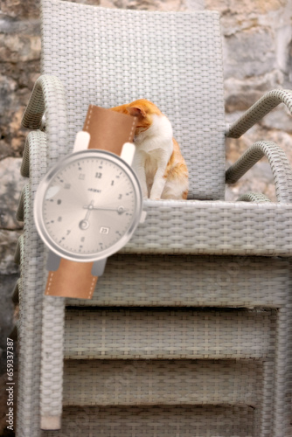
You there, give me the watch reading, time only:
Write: 6:14
